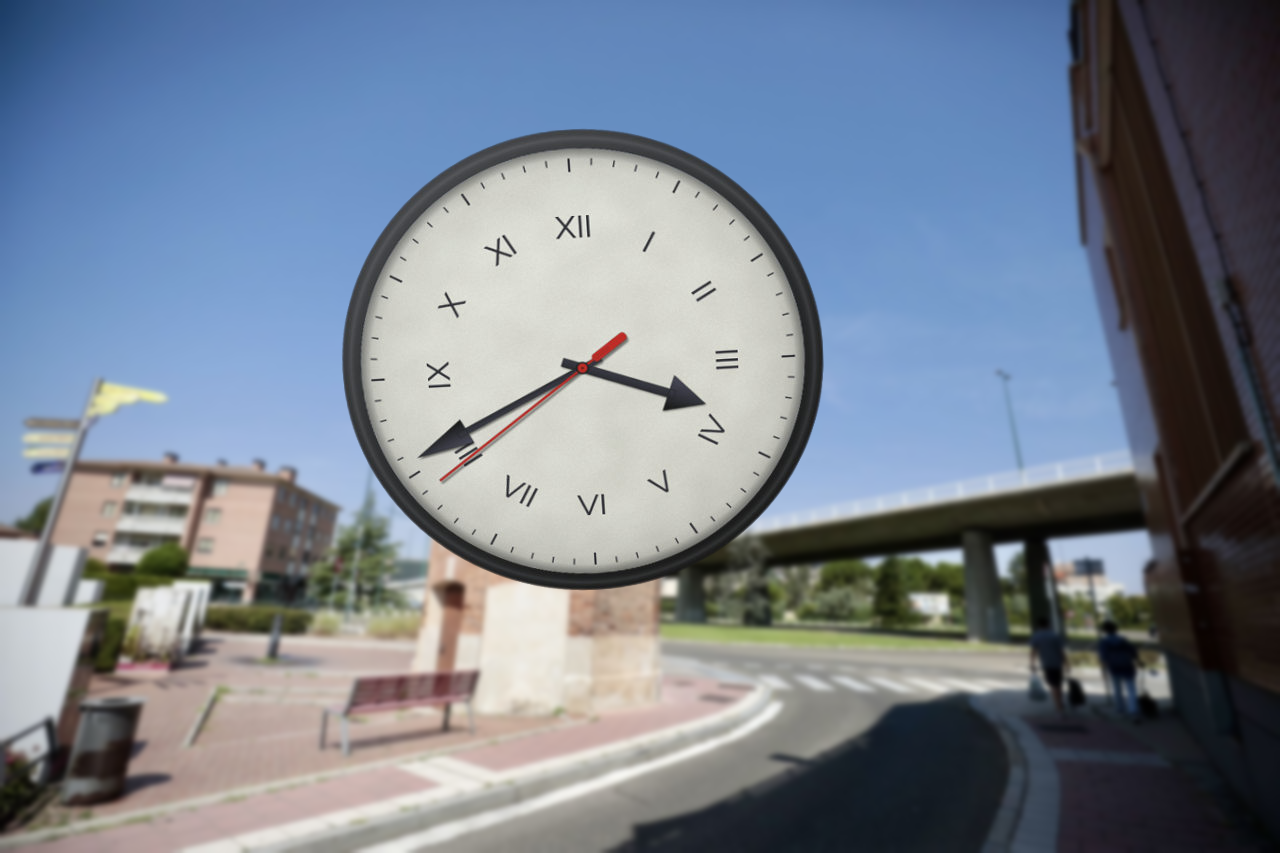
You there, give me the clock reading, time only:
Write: 3:40:39
